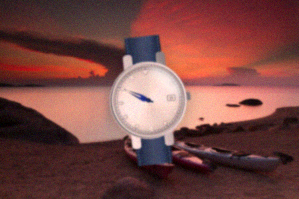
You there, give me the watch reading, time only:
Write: 9:50
